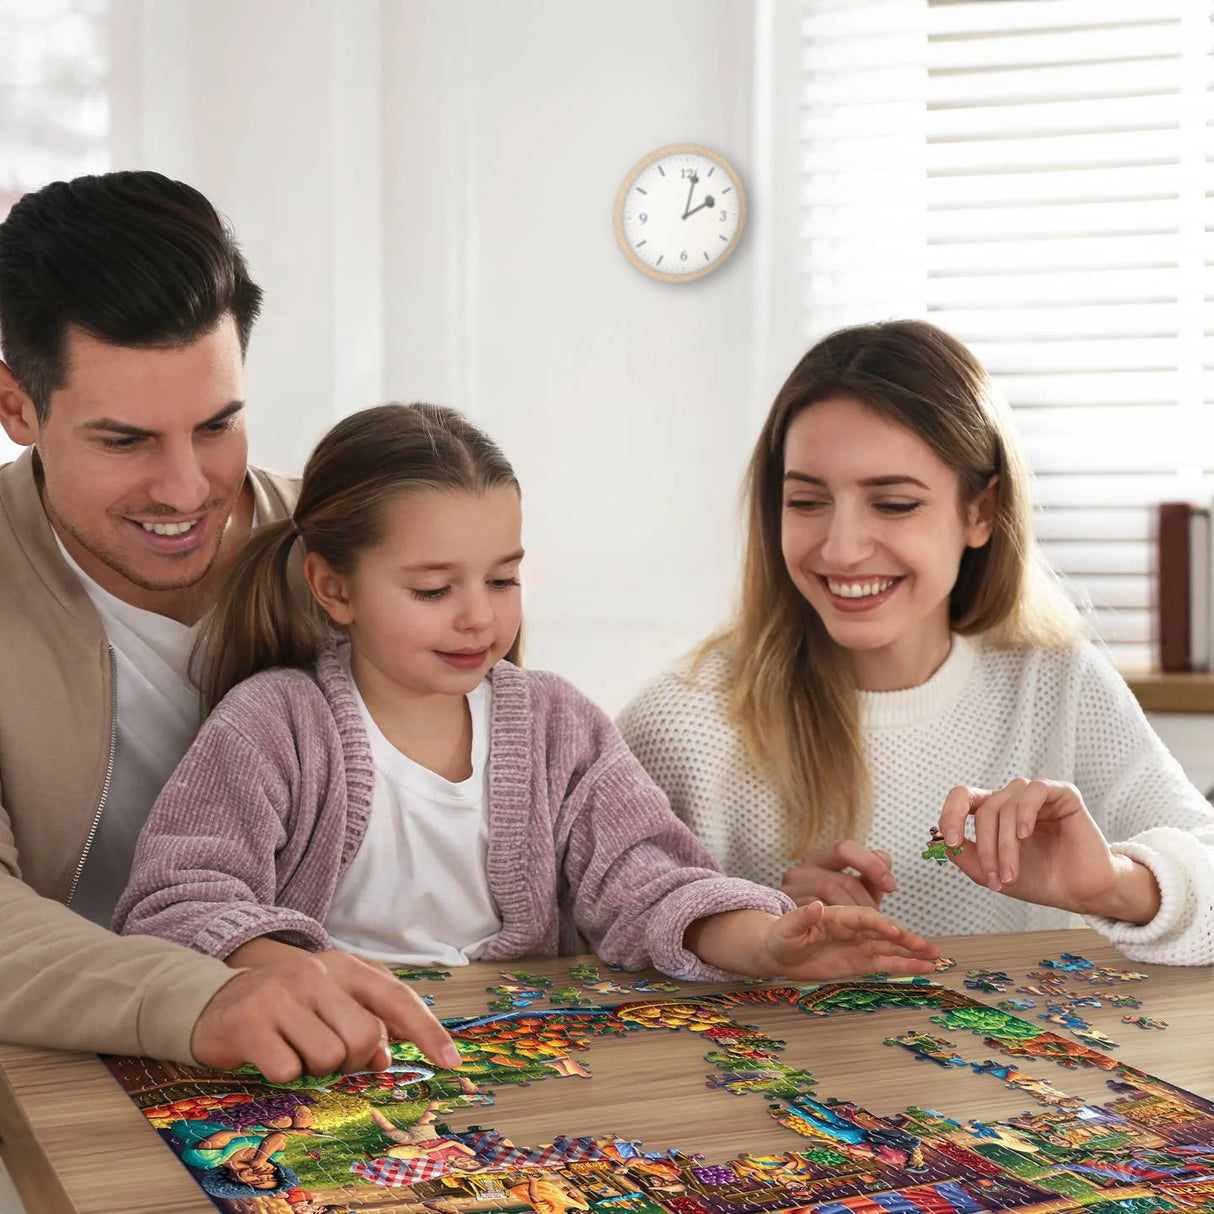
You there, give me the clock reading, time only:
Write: 2:02
